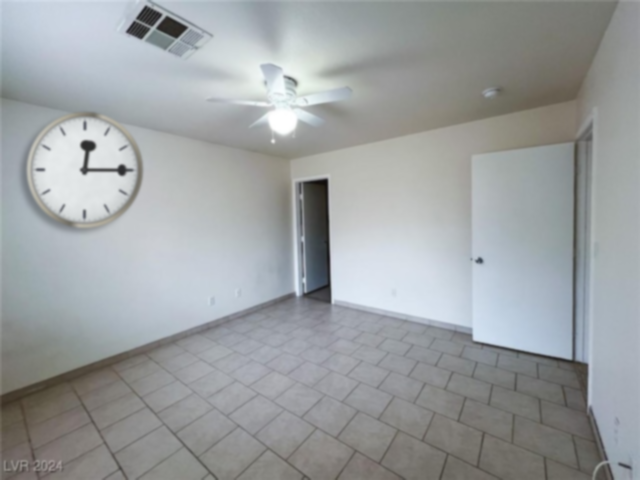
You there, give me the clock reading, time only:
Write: 12:15
